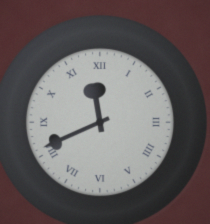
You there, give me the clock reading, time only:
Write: 11:41
